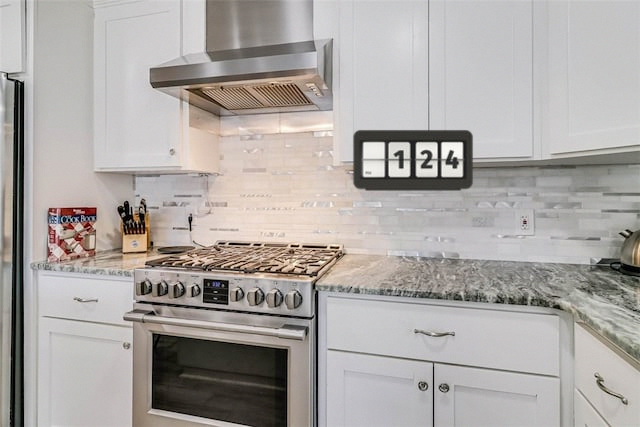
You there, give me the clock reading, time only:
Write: 1:24
